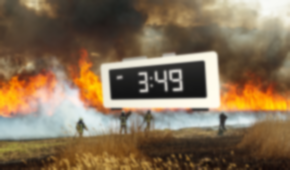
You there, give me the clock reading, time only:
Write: 3:49
